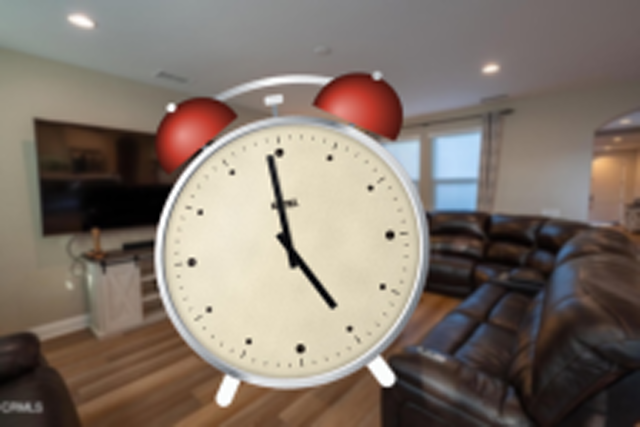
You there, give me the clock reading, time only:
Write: 4:59
